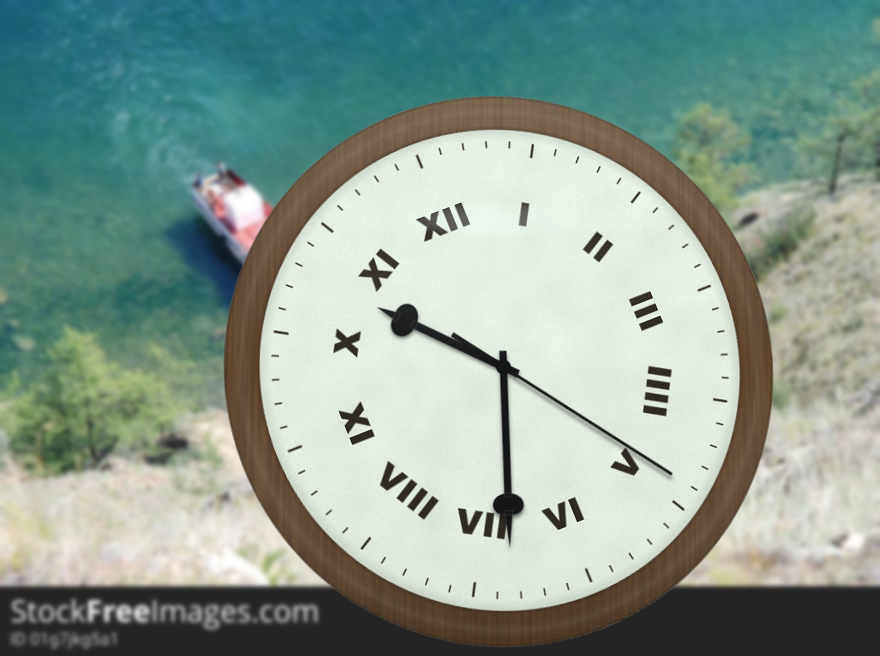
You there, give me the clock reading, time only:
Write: 10:33:24
